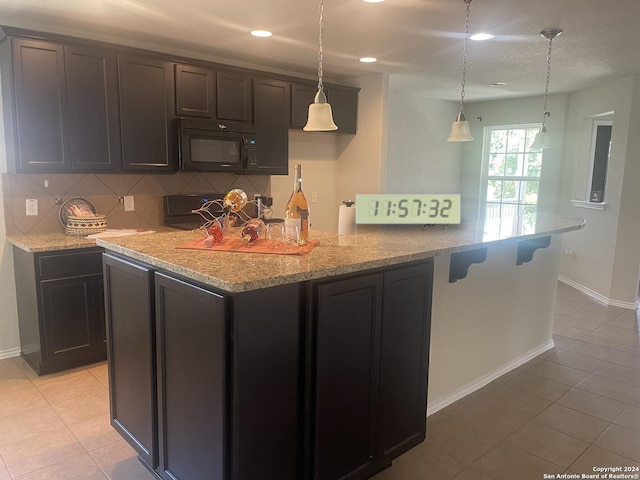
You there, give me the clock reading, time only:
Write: 11:57:32
